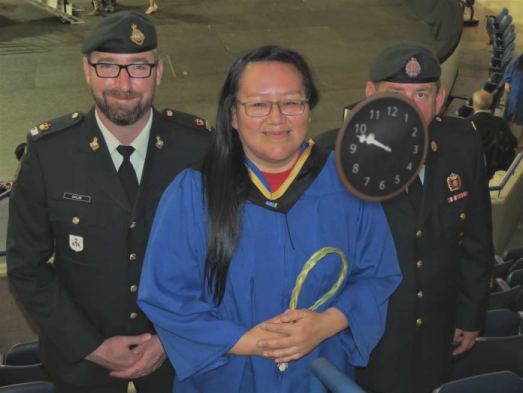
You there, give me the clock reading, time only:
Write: 9:48
